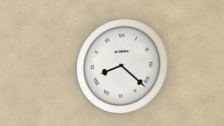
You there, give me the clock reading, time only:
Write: 8:22
